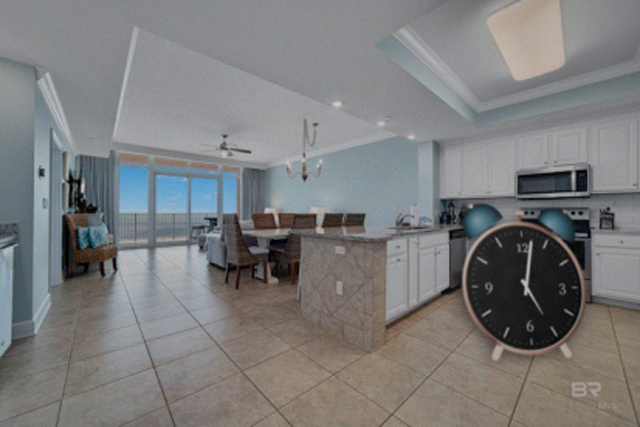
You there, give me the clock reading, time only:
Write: 5:02
